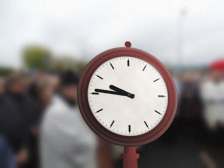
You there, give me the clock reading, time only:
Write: 9:46
